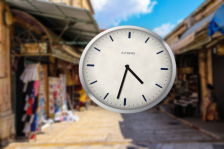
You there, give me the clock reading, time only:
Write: 4:32
